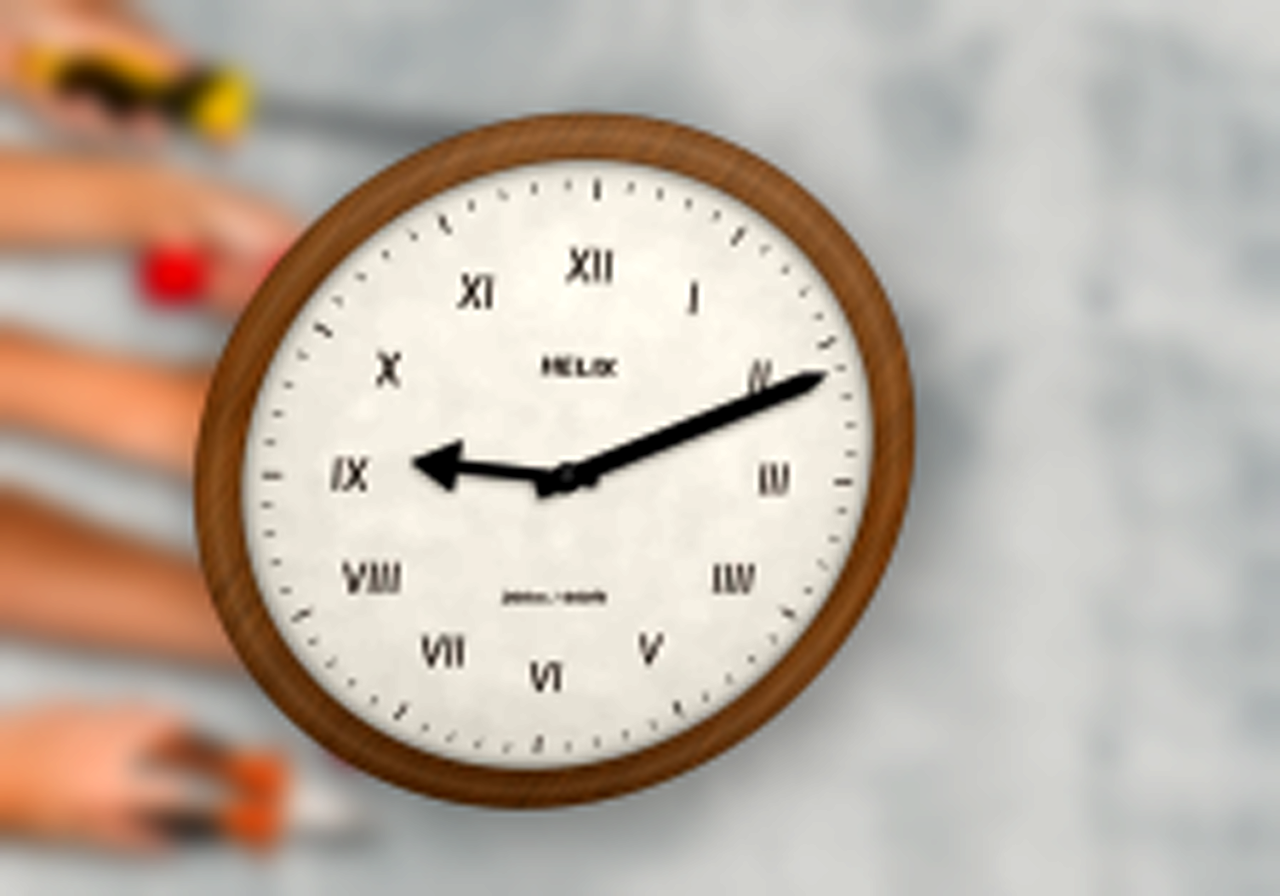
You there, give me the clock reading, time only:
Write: 9:11
